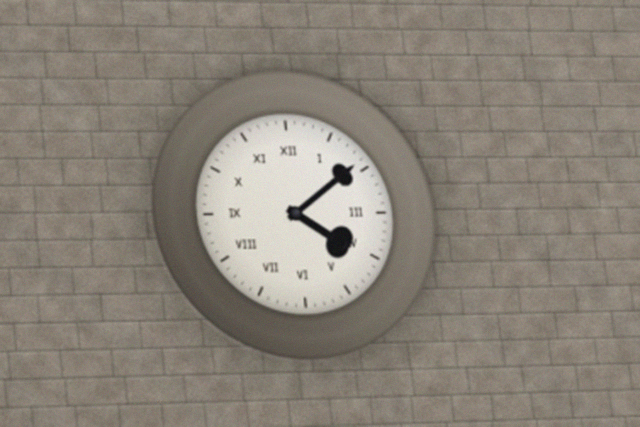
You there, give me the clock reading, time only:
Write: 4:09
